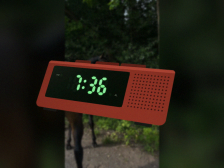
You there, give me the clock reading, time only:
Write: 7:36
